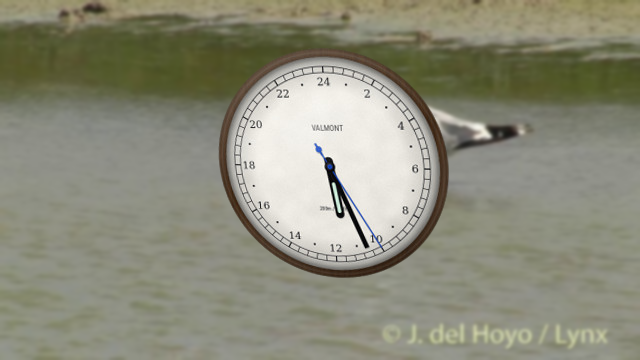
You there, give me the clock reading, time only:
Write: 11:26:25
